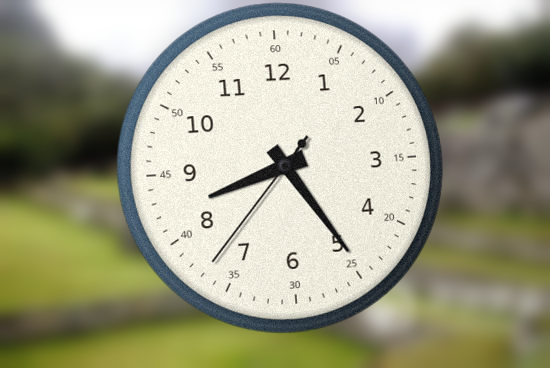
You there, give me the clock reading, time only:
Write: 8:24:37
